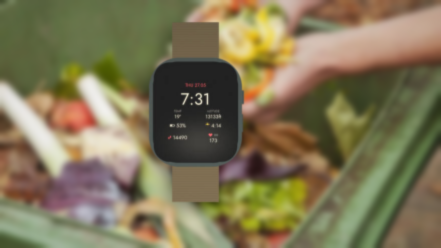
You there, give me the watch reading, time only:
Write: 7:31
